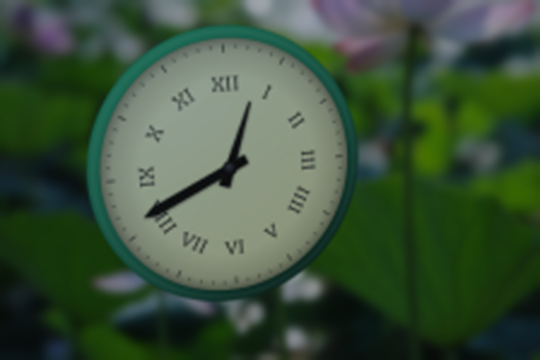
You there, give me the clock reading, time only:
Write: 12:41
